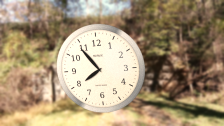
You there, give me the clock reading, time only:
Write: 7:54
